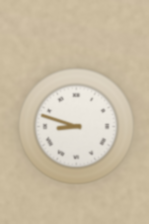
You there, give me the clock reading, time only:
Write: 8:48
